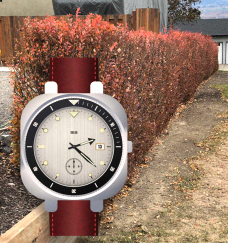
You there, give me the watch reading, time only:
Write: 2:22
